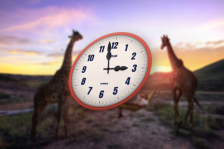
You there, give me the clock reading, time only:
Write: 2:58
